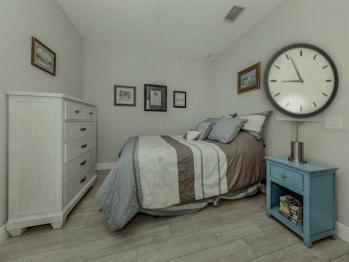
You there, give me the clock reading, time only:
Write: 8:56
